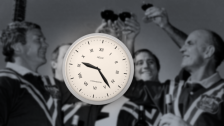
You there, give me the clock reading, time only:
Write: 9:23
